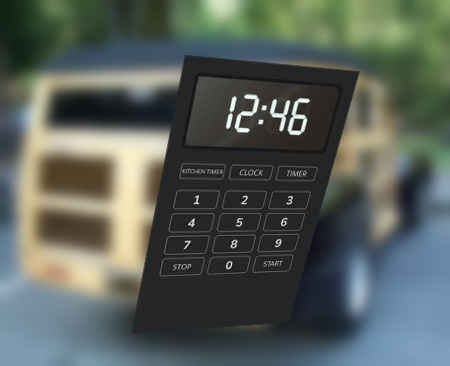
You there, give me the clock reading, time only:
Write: 12:46
